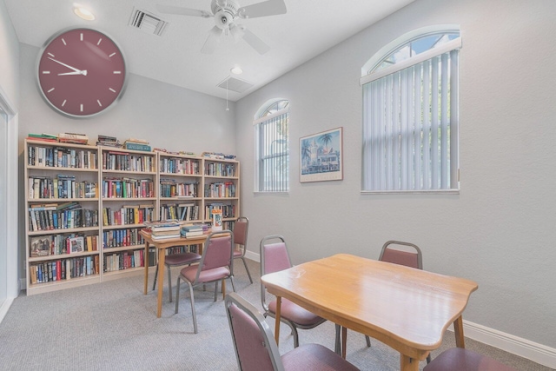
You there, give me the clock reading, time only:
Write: 8:49
